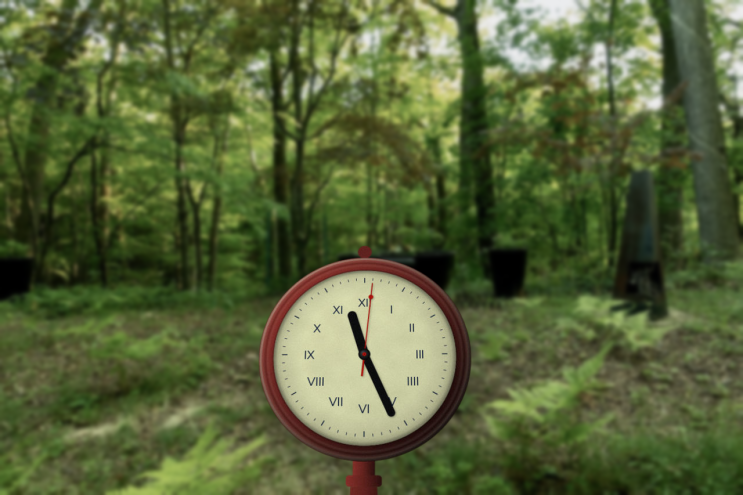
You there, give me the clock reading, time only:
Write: 11:26:01
